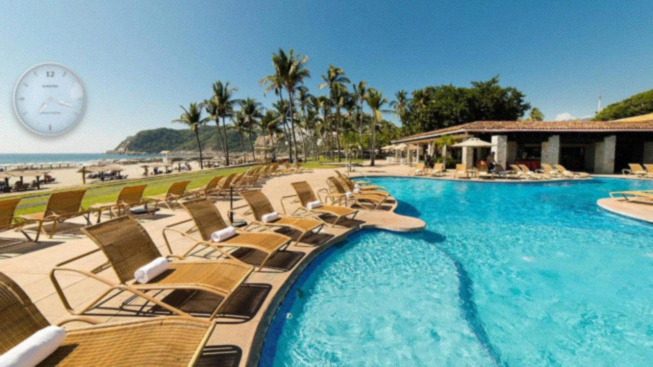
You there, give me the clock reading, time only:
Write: 7:18
